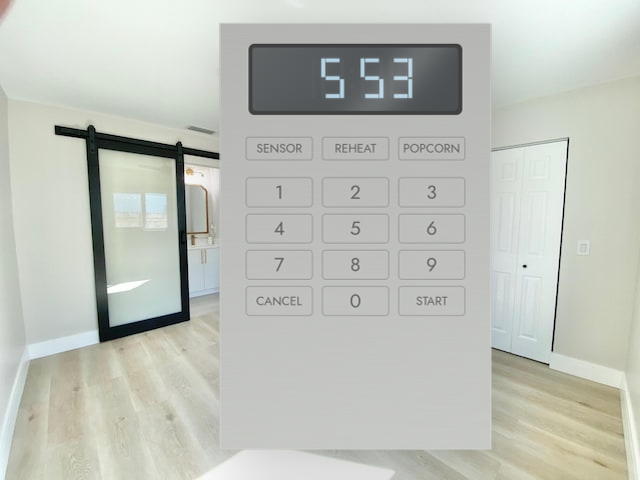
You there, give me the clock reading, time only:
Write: 5:53
